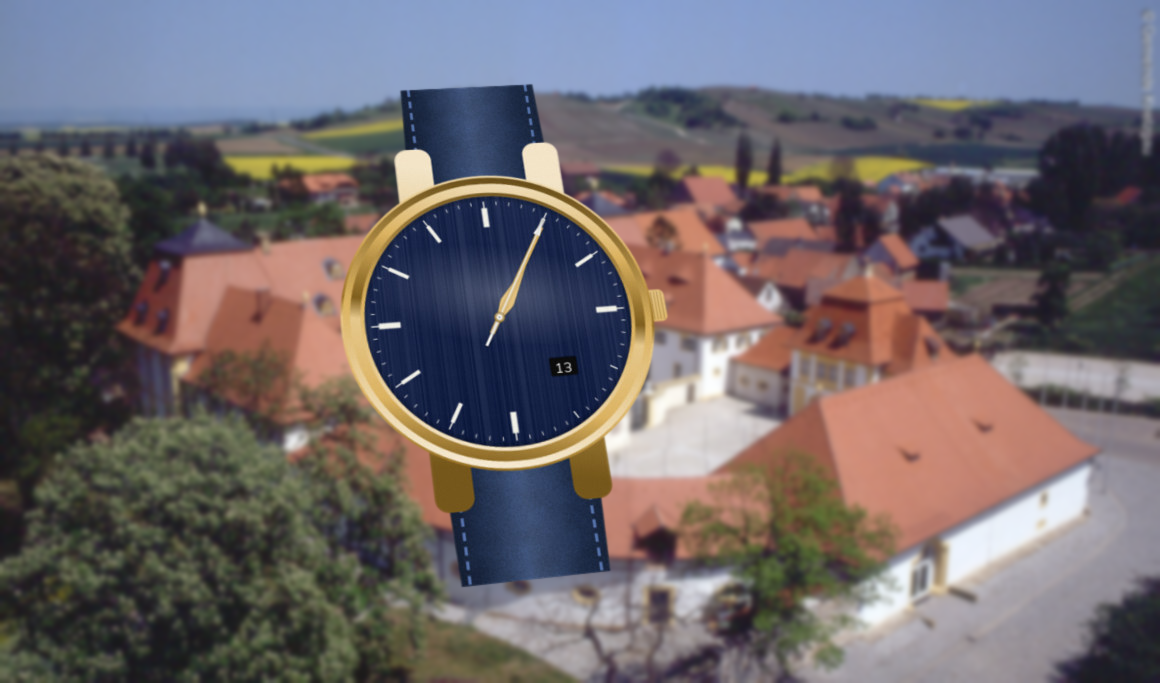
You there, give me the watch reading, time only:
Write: 1:05:05
